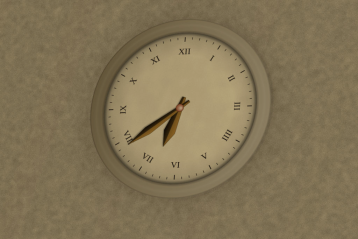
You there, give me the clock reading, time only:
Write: 6:39
